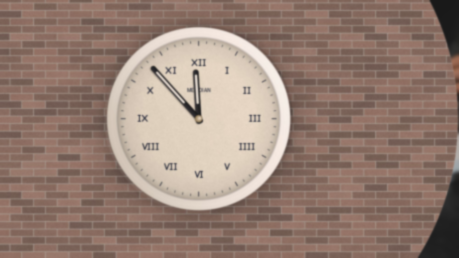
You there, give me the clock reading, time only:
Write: 11:53
